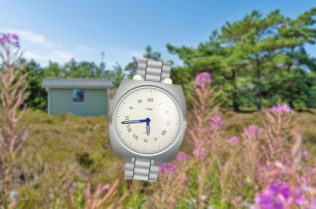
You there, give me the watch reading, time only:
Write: 5:43
